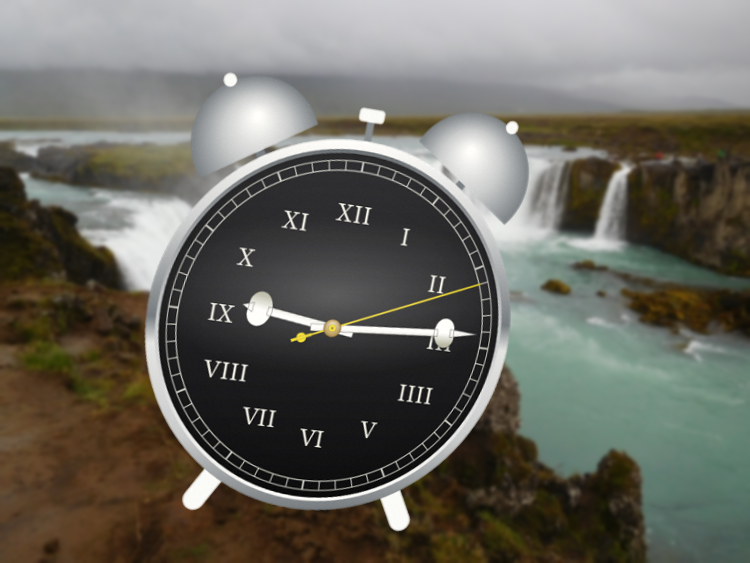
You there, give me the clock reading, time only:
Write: 9:14:11
